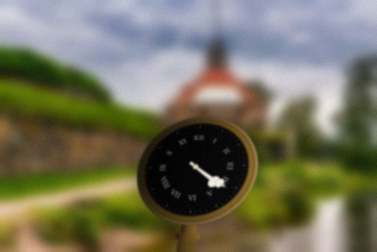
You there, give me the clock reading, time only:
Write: 4:21
